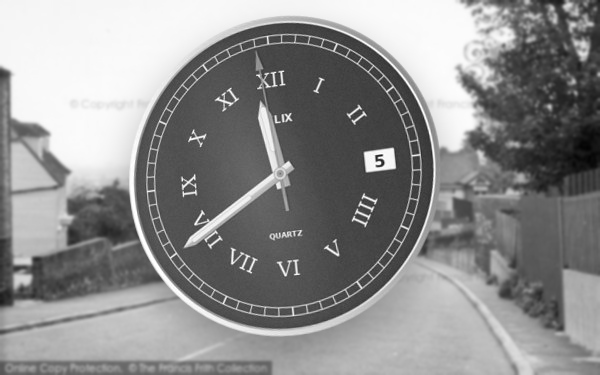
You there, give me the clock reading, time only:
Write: 11:39:59
